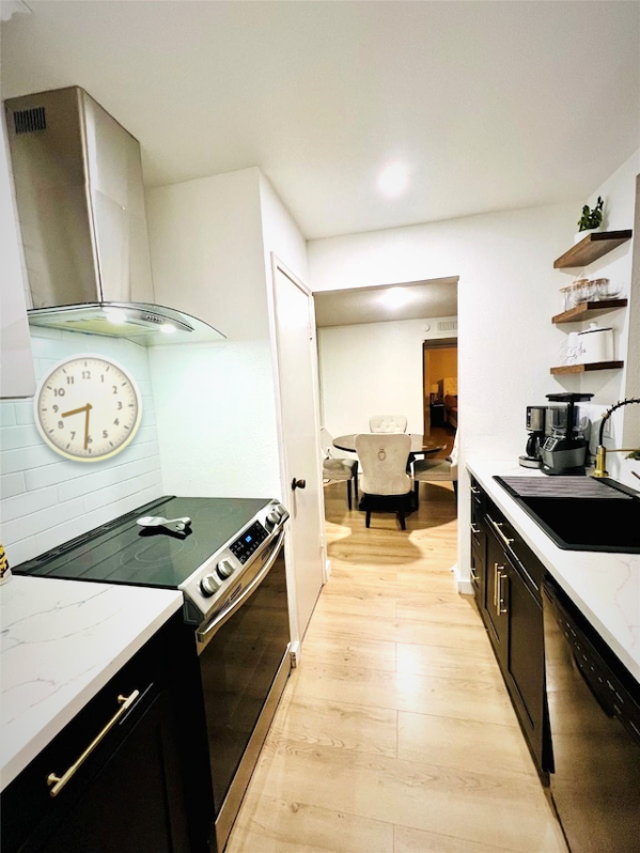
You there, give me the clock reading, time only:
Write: 8:31
